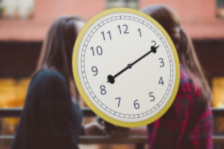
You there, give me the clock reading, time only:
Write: 8:11
